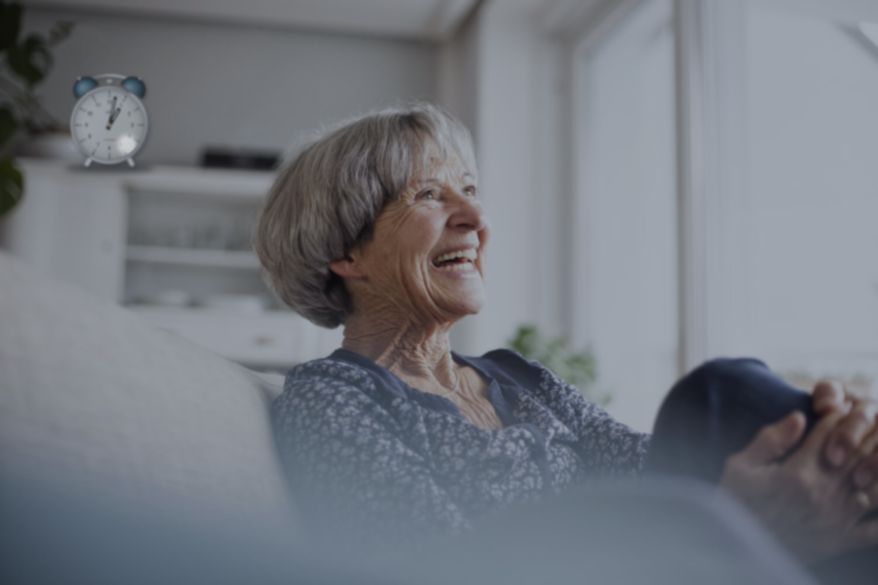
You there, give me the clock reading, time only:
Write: 1:02
